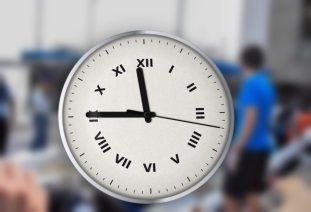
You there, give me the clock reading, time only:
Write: 11:45:17
